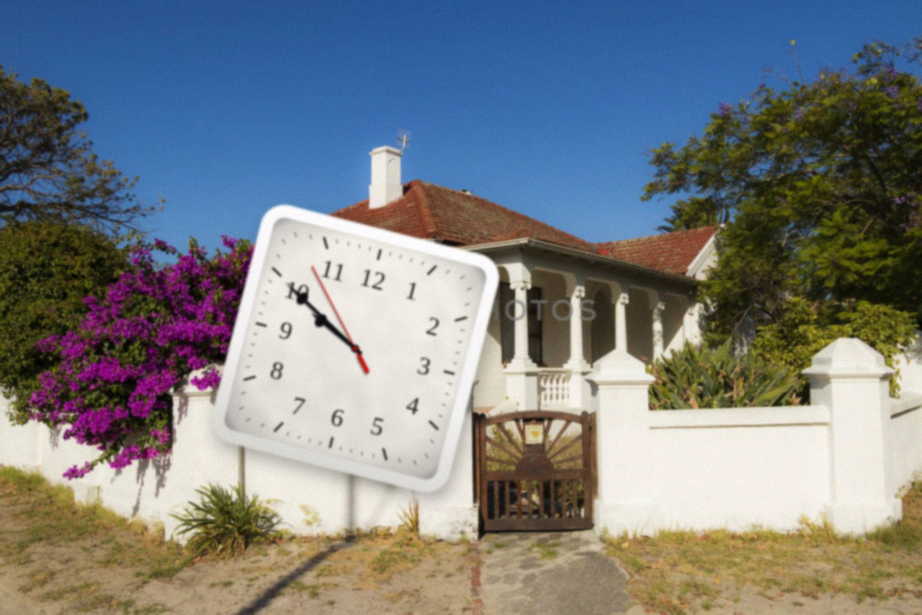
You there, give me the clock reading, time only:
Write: 9:49:53
